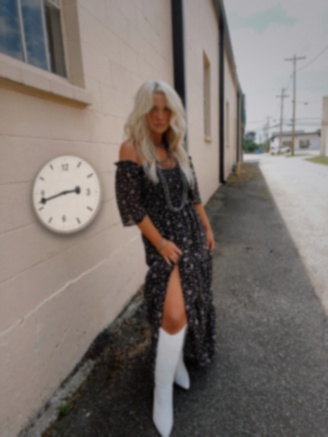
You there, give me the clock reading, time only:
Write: 2:42
